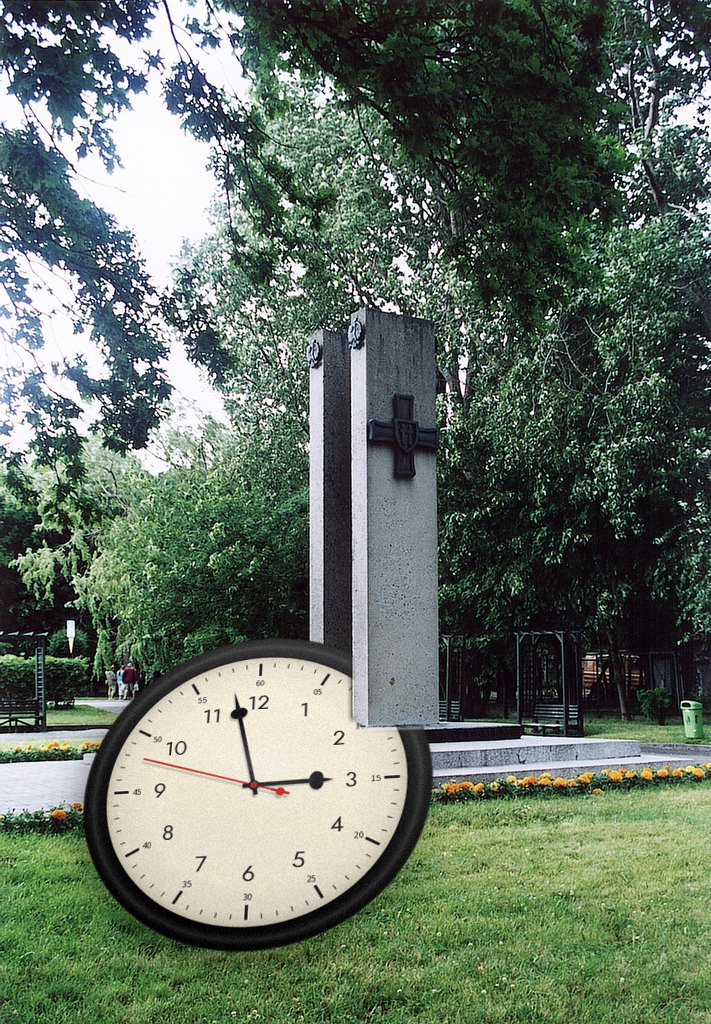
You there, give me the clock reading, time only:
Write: 2:57:48
